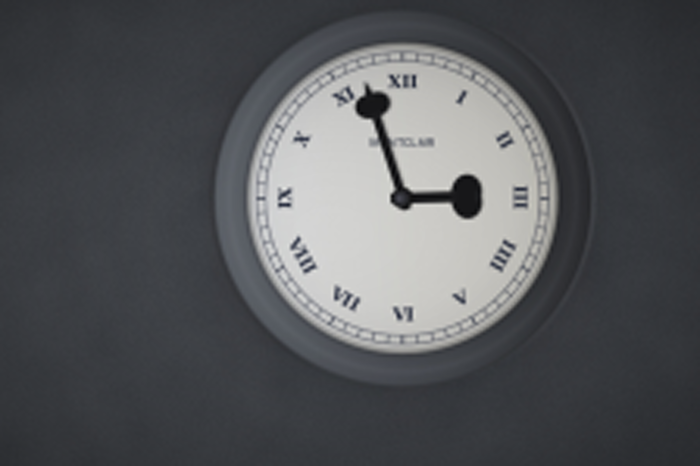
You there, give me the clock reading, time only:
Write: 2:57
